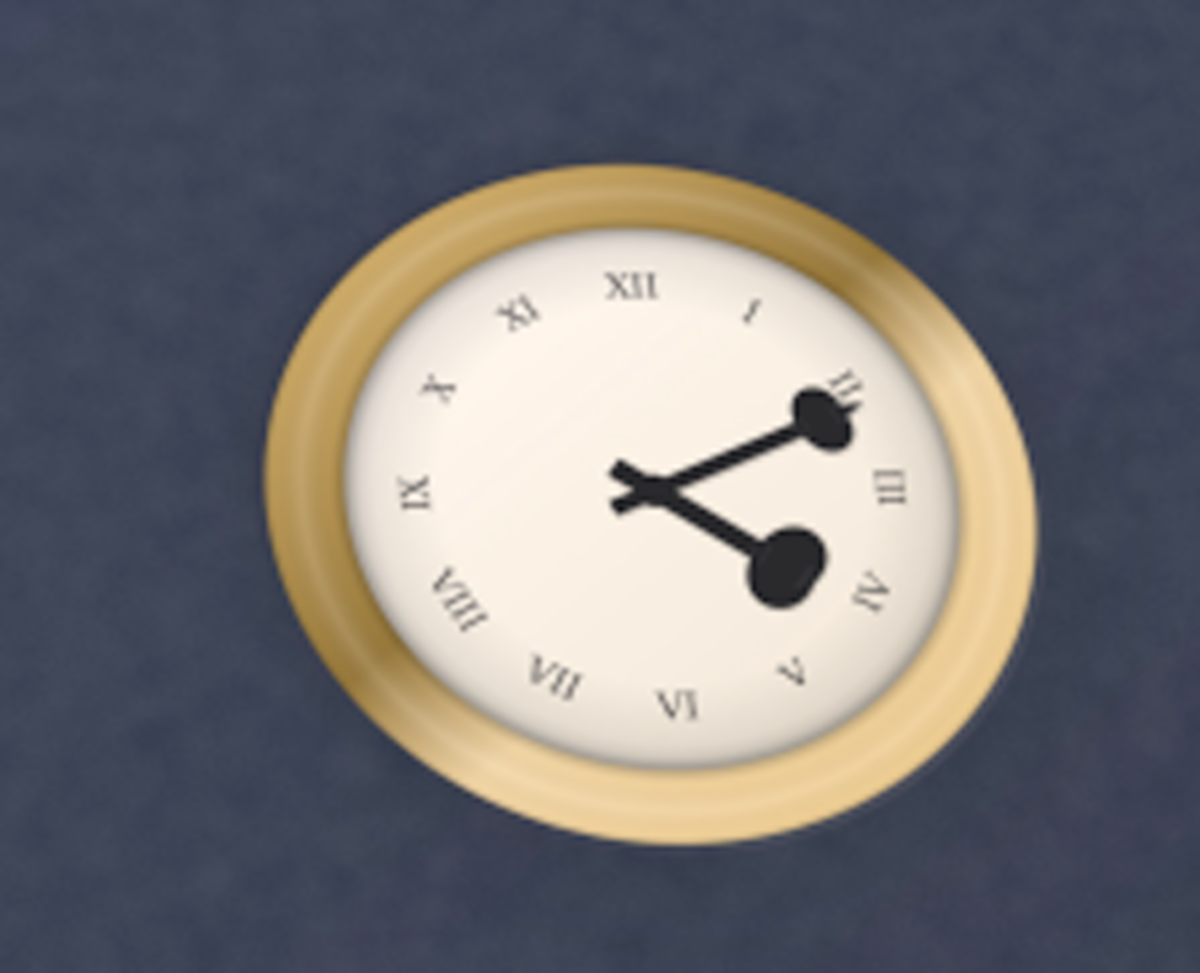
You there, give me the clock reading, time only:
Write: 4:11
